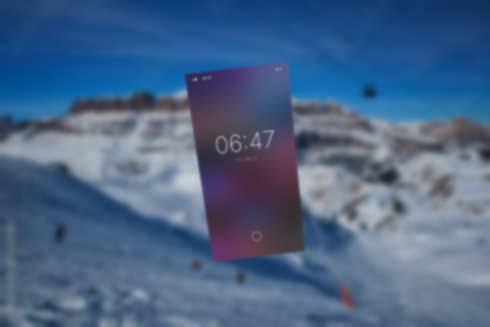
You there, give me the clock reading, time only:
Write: 6:47
